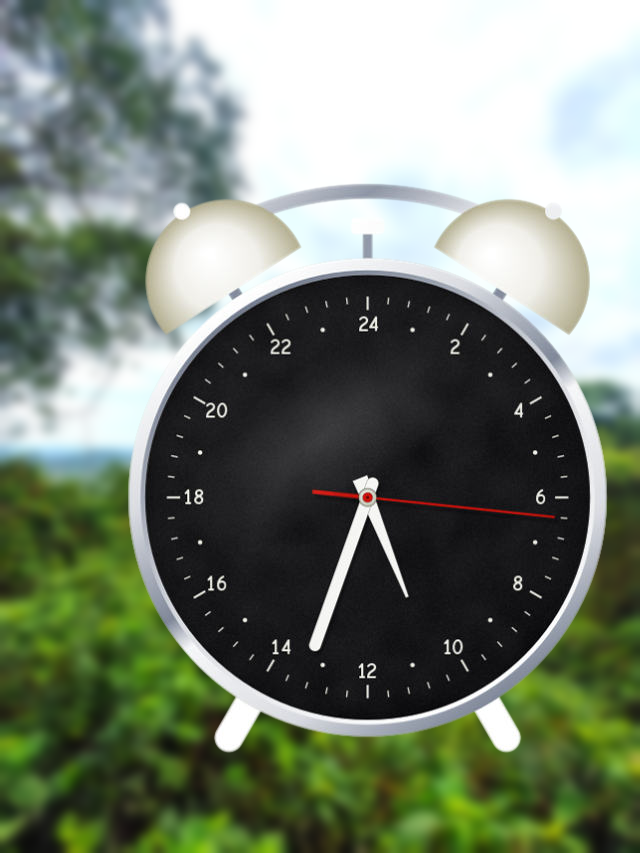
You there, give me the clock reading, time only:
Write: 10:33:16
